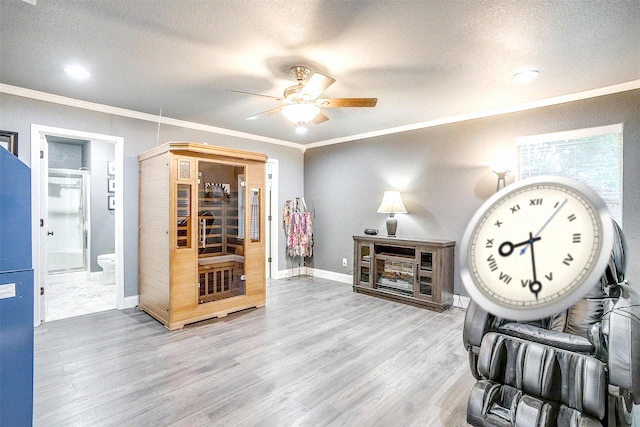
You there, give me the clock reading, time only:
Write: 8:28:06
